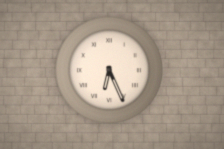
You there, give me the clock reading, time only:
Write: 6:26
